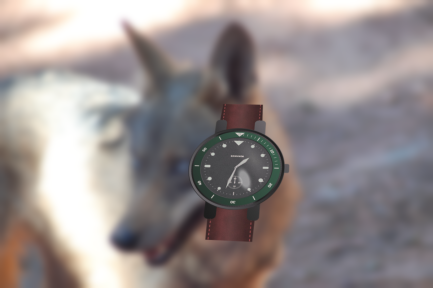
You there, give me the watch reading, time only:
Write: 1:33
